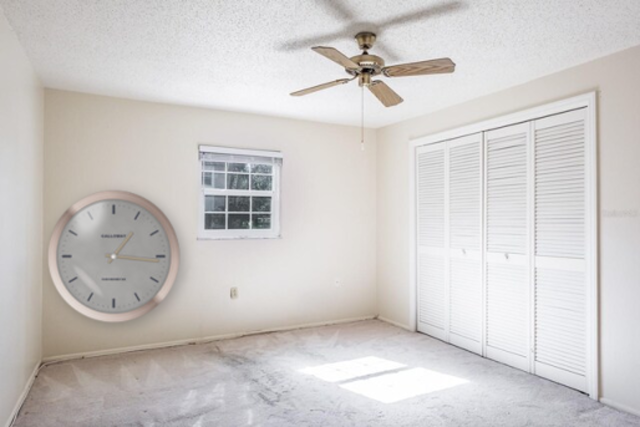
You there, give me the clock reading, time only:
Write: 1:16
